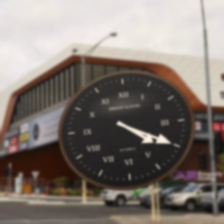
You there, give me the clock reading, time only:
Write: 4:20
